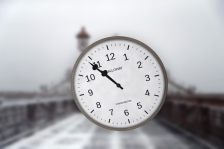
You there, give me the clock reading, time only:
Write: 10:54
